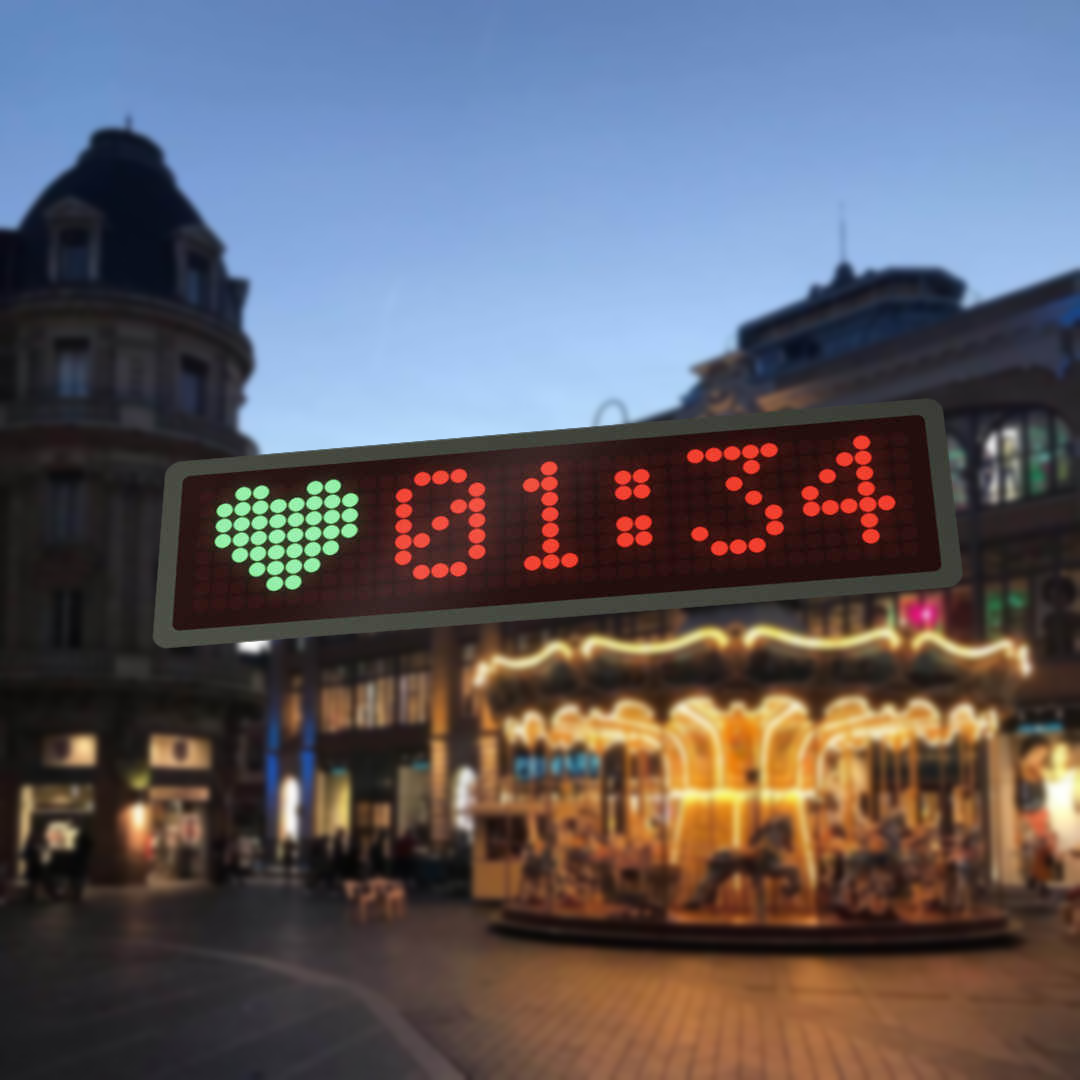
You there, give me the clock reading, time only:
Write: 1:34
